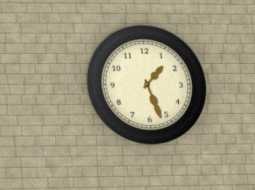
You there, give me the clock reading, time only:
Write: 1:27
